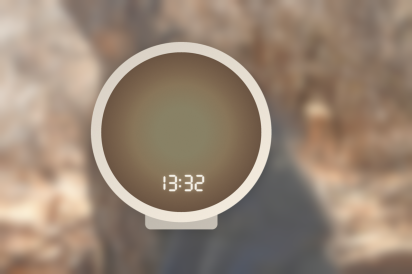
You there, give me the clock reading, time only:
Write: 13:32
